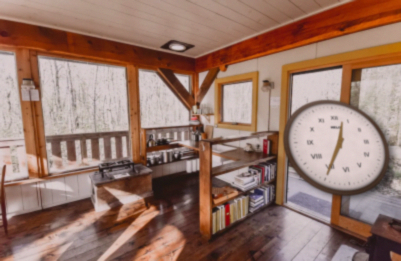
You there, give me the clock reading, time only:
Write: 12:35
